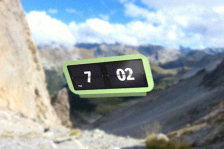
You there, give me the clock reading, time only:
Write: 7:02
